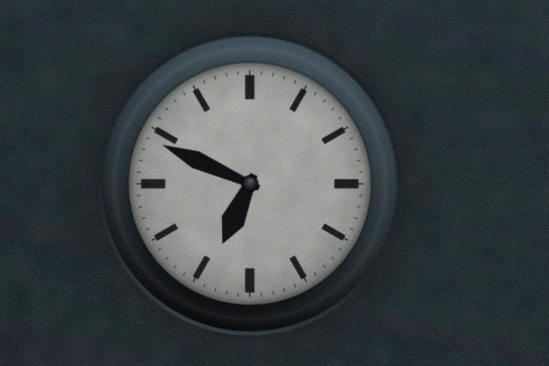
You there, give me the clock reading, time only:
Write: 6:49
